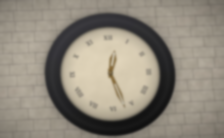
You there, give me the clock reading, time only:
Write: 12:27
